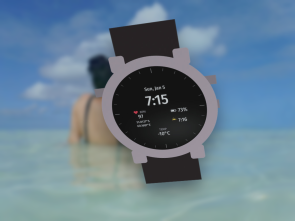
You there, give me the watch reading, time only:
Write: 7:15
